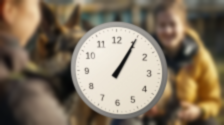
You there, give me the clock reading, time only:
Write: 1:05
